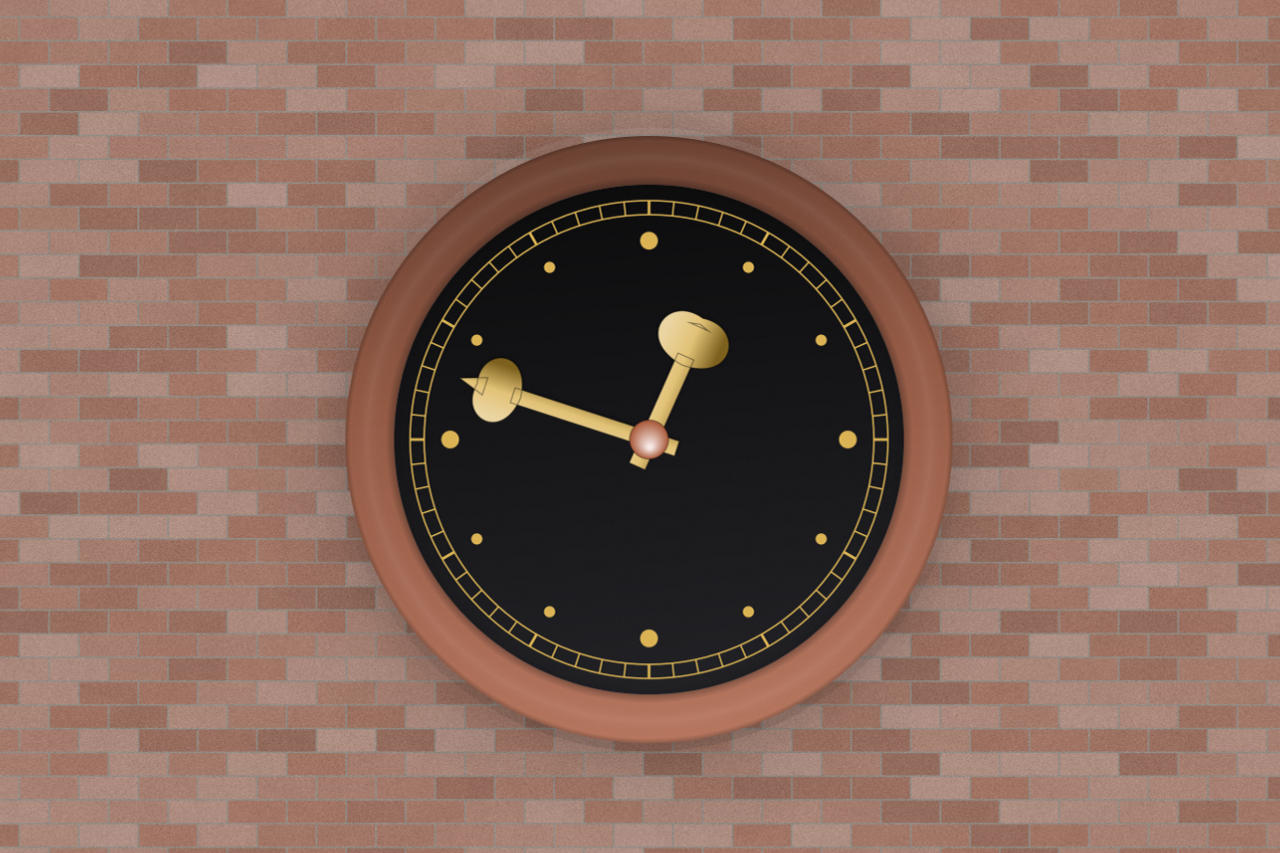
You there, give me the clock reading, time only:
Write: 12:48
